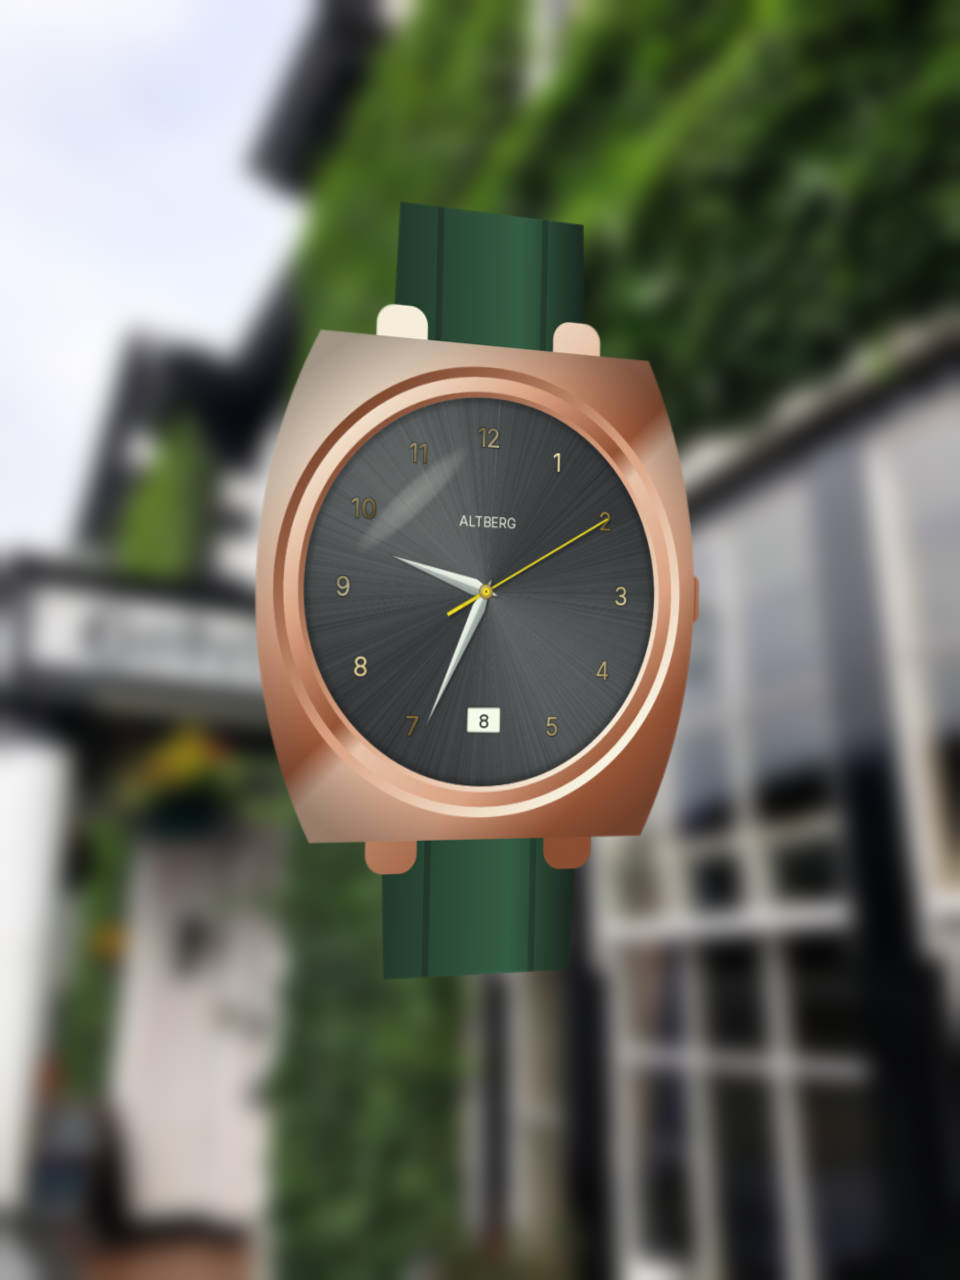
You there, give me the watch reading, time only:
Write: 9:34:10
